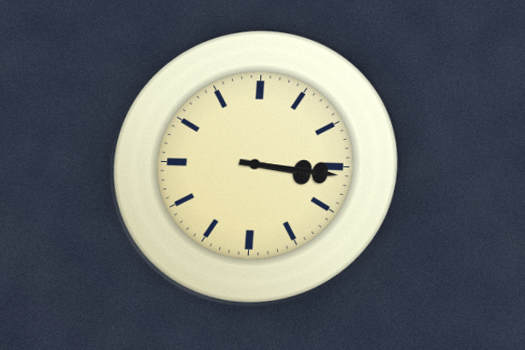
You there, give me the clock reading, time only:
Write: 3:16
